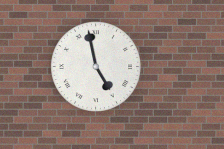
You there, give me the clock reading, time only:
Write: 4:58
